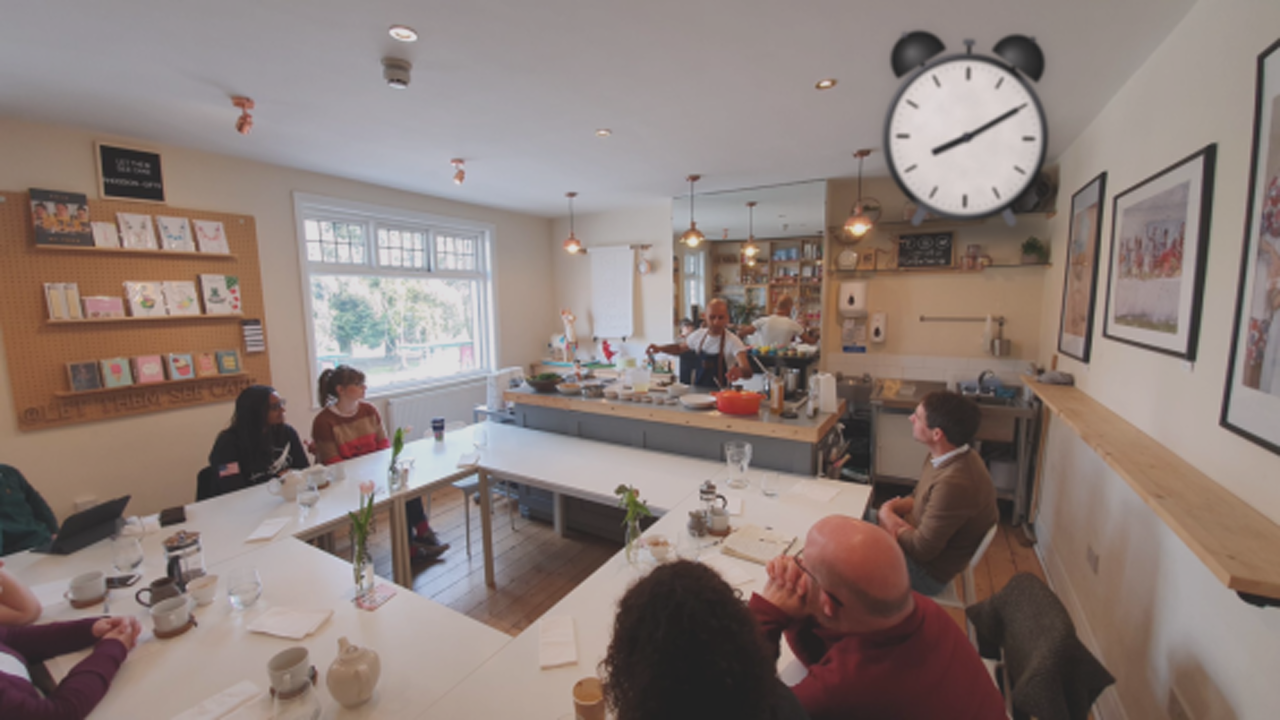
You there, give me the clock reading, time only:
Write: 8:10
